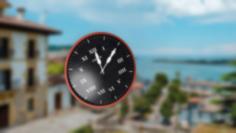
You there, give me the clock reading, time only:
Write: 12:10
